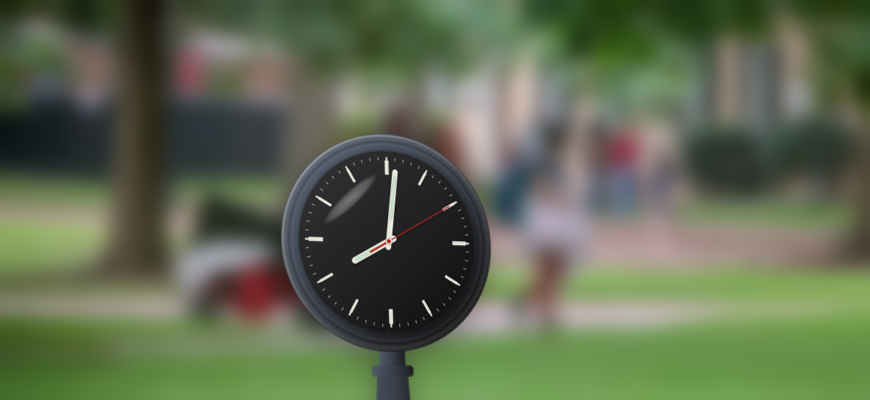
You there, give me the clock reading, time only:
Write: 8:01:10
